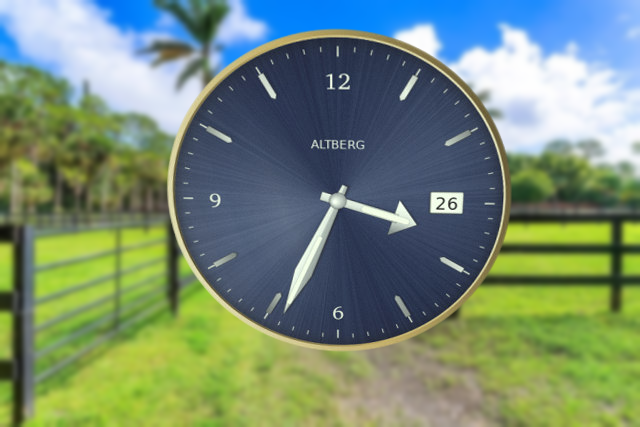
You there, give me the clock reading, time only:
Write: 3:34
